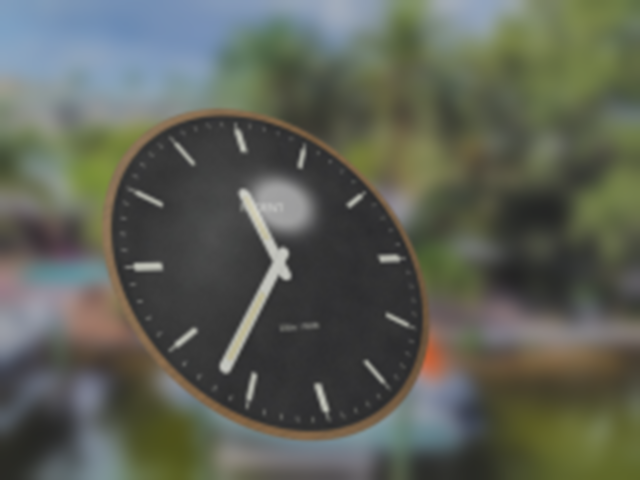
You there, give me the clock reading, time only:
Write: 11:37
